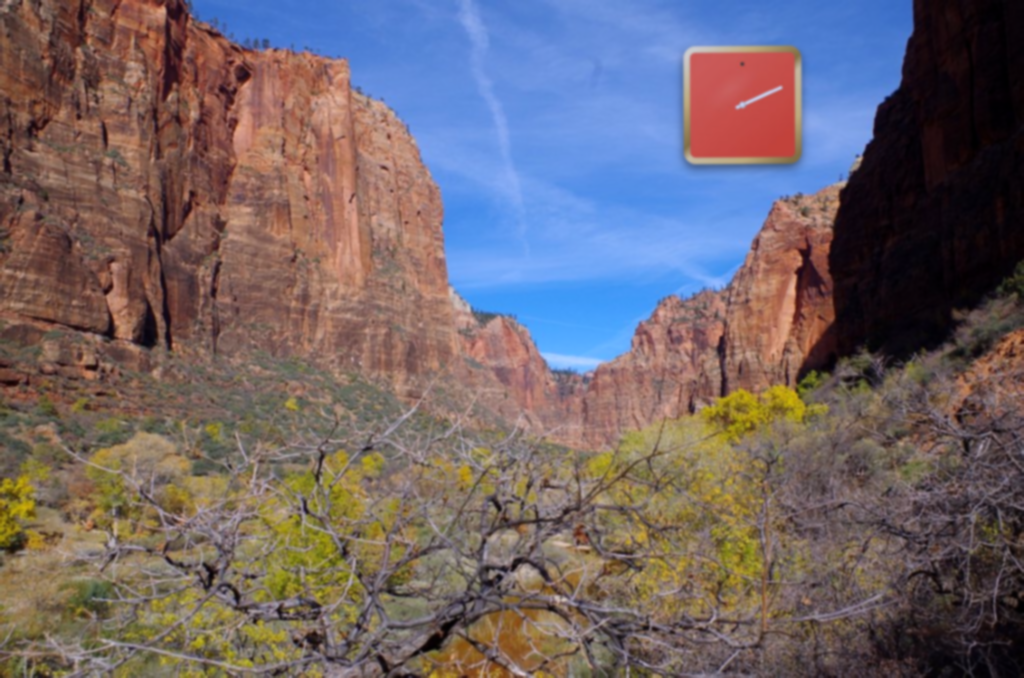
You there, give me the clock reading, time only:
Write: 2:11
